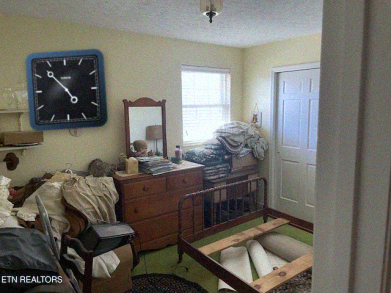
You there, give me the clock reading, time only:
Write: 4:53
